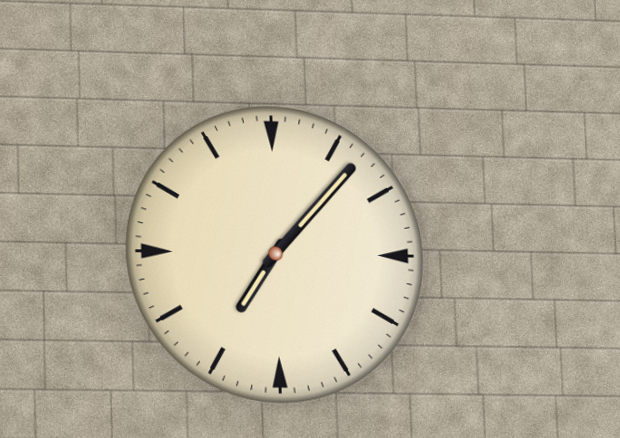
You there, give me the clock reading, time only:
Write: 7:07
